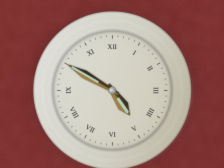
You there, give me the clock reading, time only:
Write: 4:50
